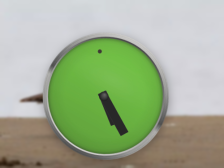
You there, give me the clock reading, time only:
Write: 5:26
